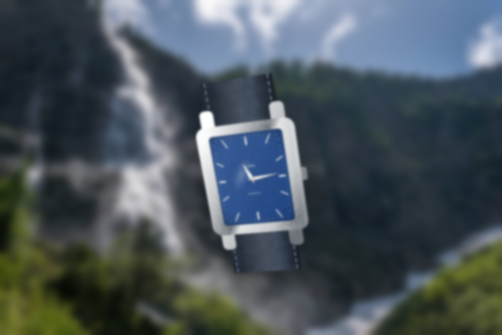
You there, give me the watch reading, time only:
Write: 11:14
